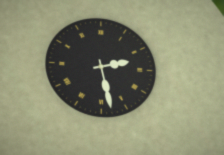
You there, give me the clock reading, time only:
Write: 2:28
